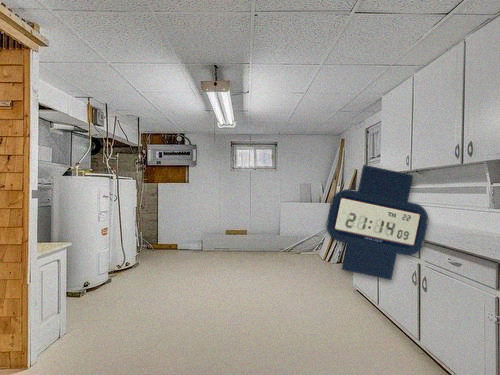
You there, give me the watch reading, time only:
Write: 21:14:09
